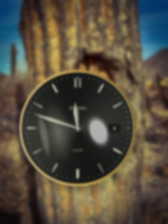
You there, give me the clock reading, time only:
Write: 11:48
